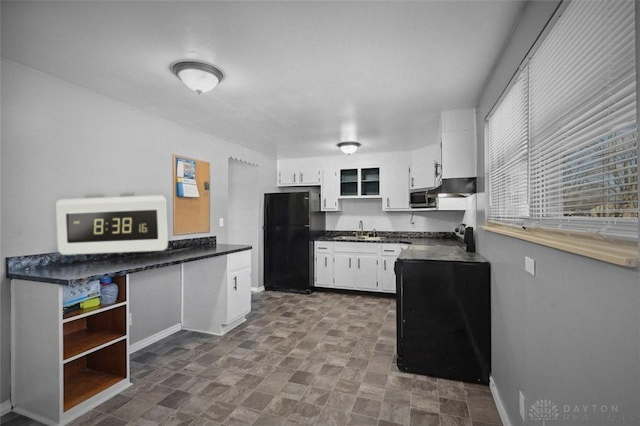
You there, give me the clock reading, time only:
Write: 8:38
